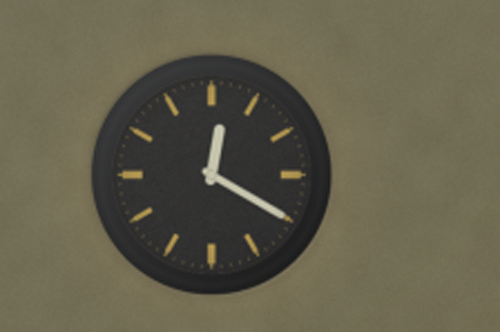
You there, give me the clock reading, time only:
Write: 12:20
